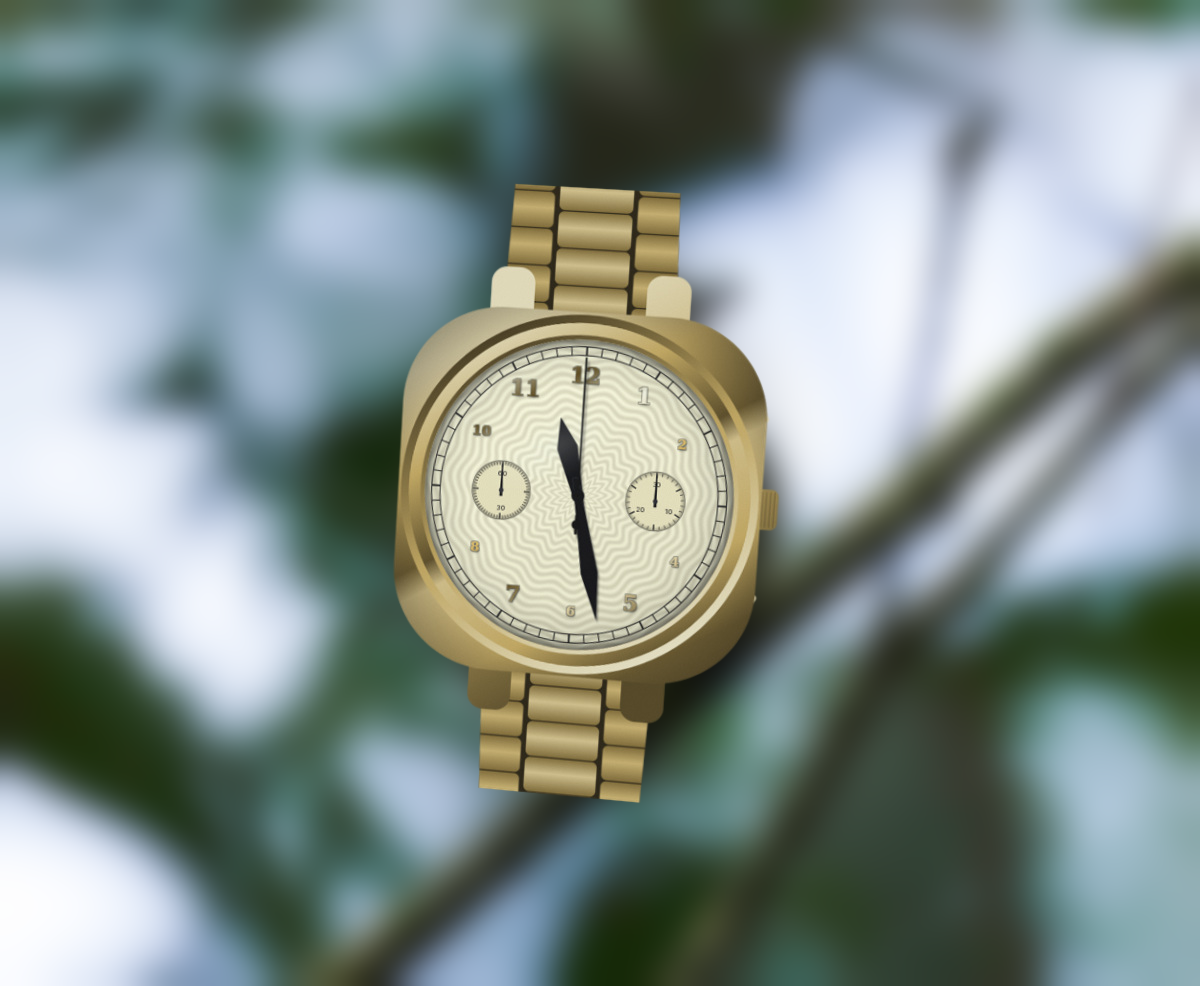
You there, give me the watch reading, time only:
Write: 11:28
